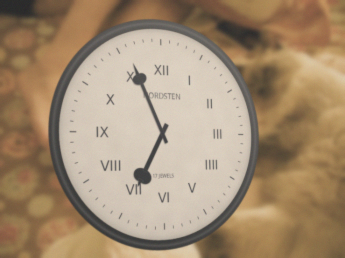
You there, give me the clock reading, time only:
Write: 6:56
